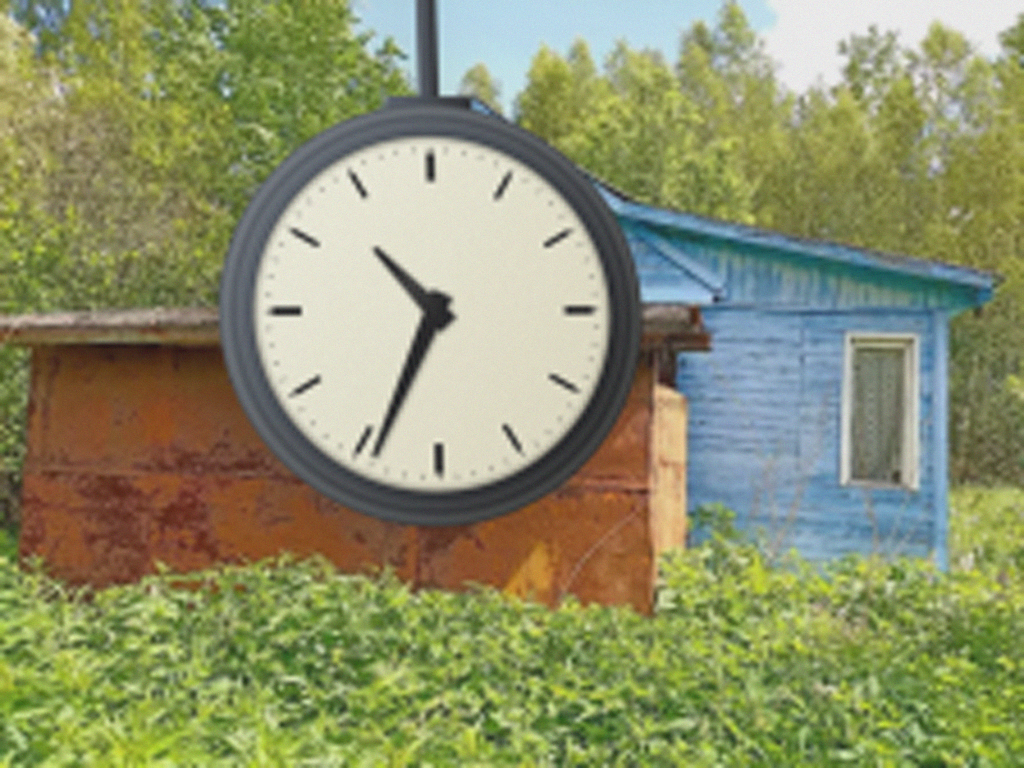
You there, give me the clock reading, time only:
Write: 10:34
